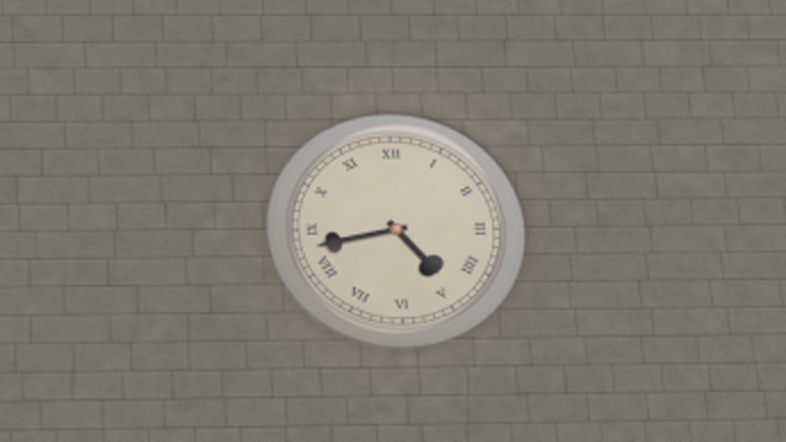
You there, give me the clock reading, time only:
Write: 4:43
